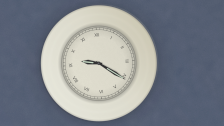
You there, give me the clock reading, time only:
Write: 9:21
